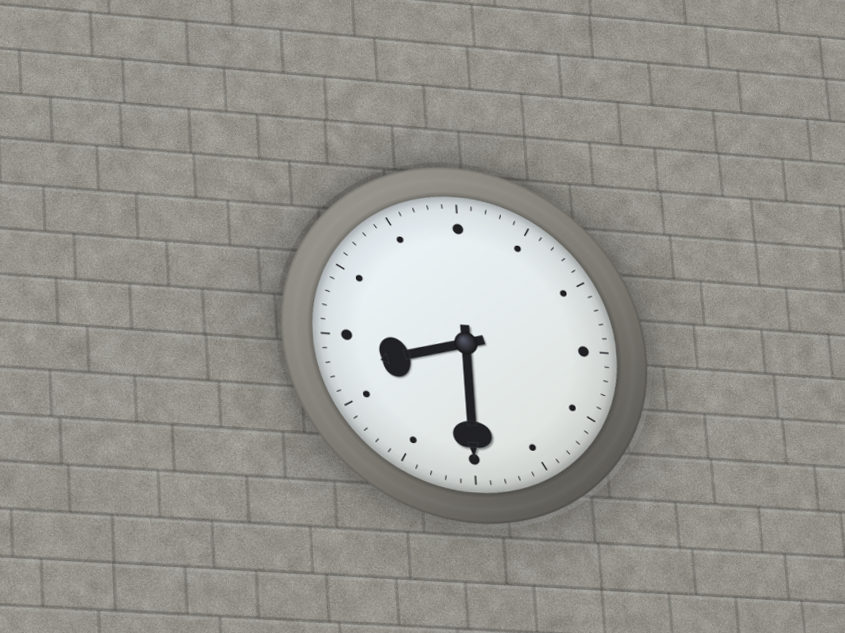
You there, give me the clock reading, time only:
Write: 8:30
